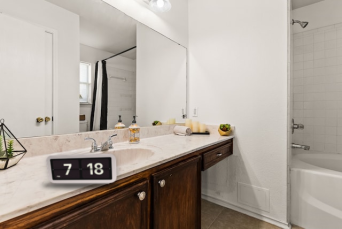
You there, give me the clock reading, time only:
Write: 7:18
